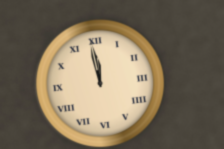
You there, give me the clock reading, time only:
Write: 11:59
